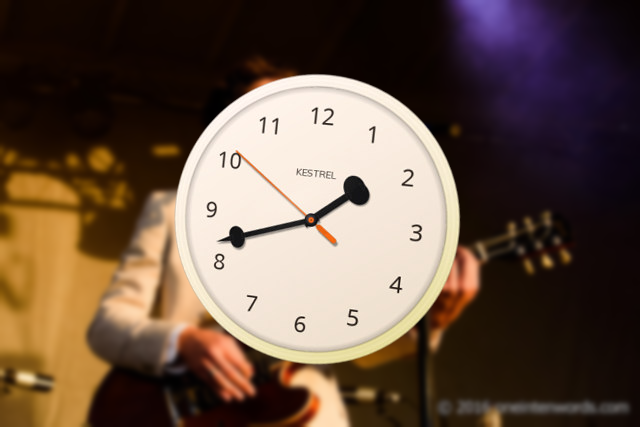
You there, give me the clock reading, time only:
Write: 1:41:51
